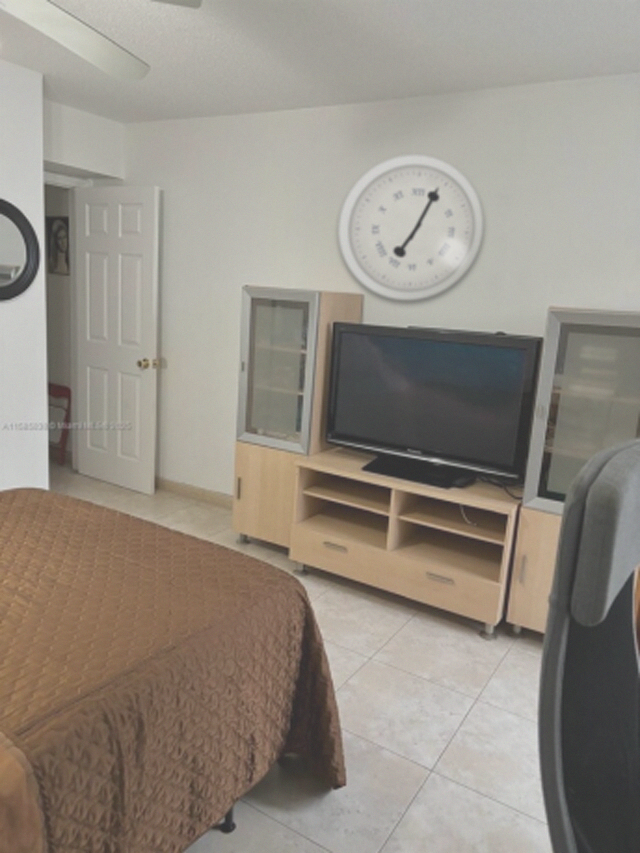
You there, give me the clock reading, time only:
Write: 7:04
